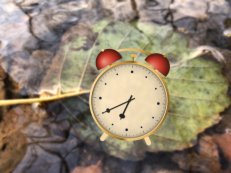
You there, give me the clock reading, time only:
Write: 6:40
